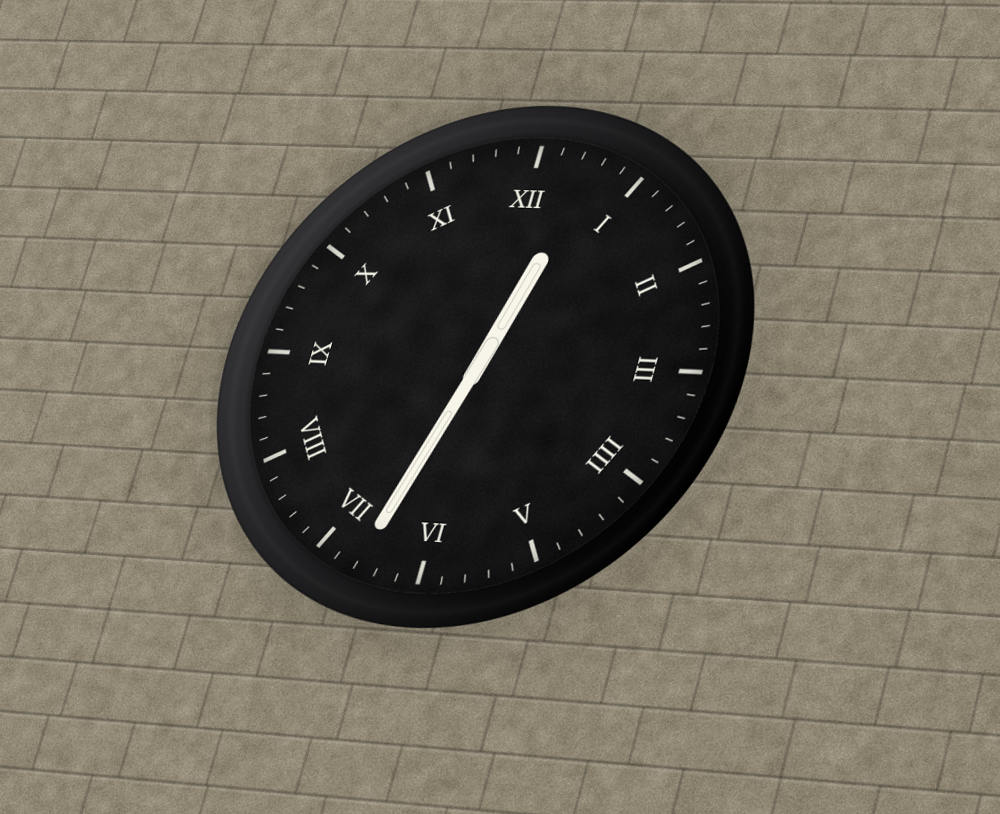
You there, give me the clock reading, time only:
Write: 12:33
